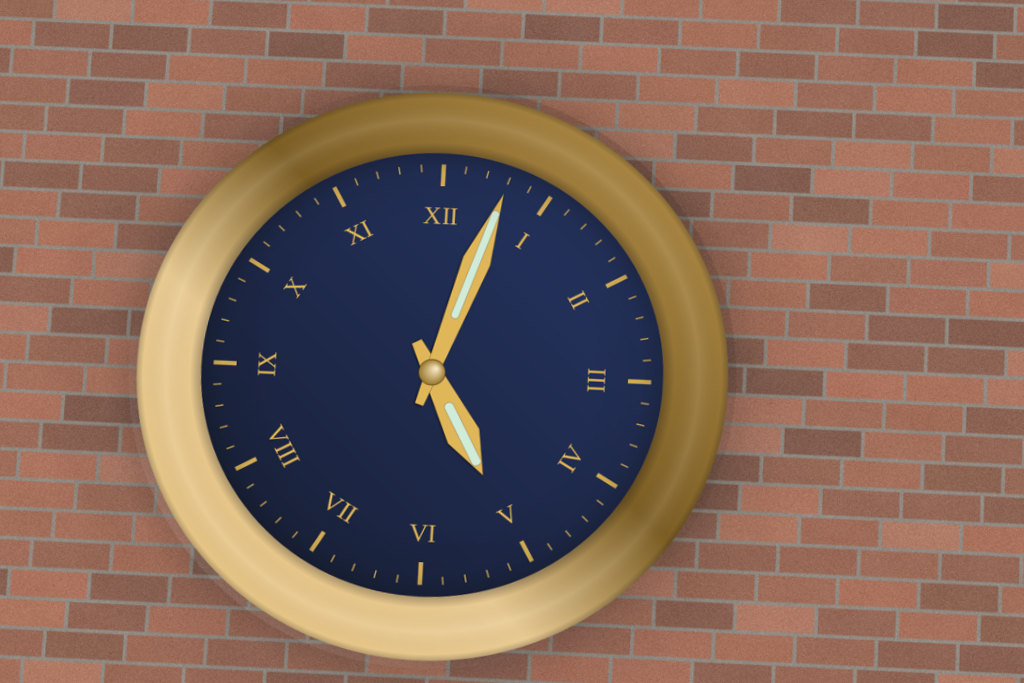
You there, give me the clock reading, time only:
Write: 5:03
